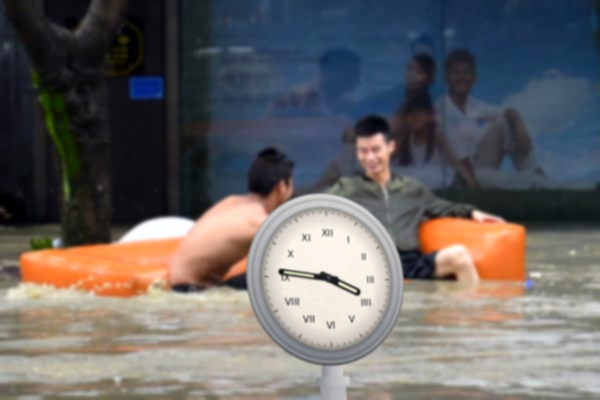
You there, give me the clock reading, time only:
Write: 3:46
